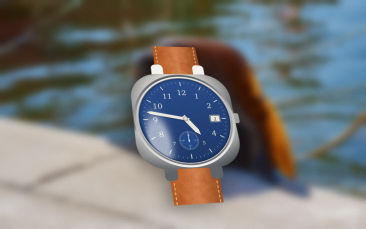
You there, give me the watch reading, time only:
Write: 4:47
